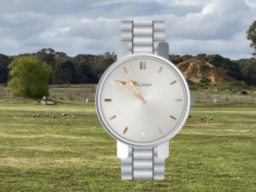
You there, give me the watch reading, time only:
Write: 10:51
